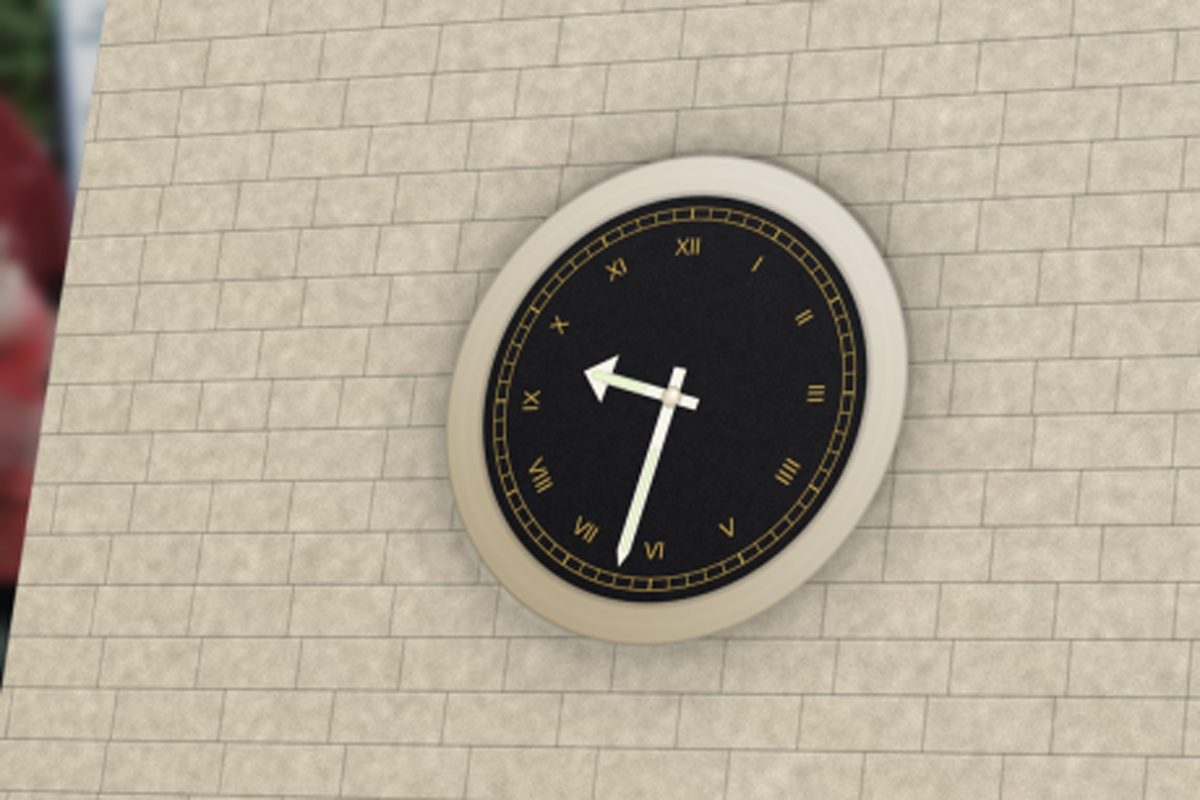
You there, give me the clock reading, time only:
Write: 9:32
